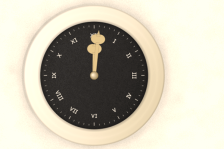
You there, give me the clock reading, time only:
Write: 12:01
